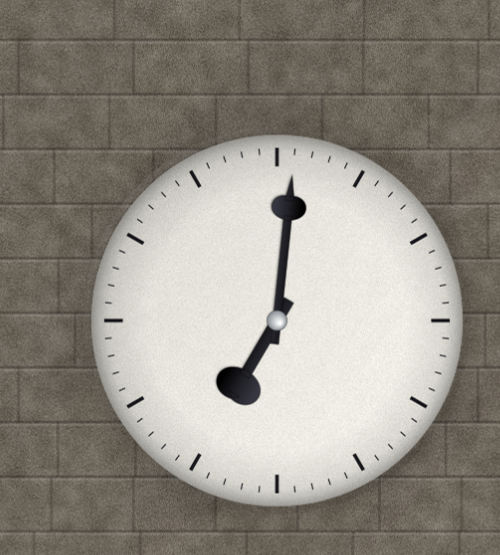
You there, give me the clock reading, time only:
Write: 7:01
